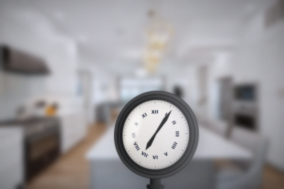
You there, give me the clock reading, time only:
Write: 7:06
